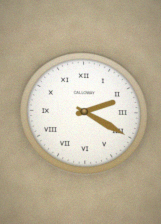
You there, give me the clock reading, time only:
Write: 2:20
